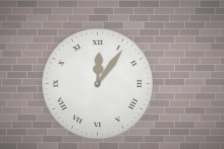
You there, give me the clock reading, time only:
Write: 12:06
